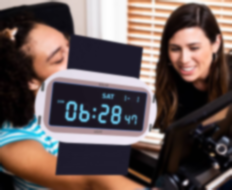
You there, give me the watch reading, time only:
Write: 6:28
